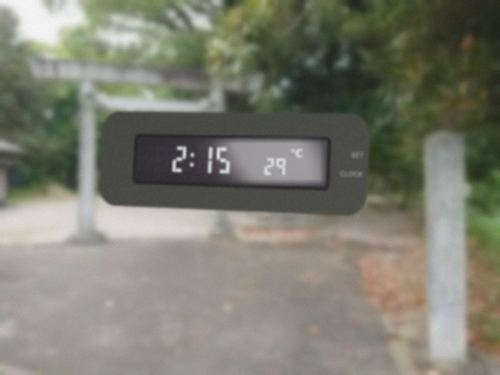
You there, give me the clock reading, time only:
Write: 2:15
